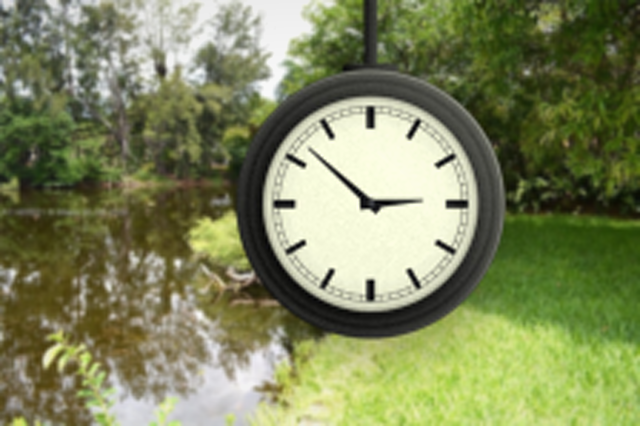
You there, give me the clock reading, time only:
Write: 2:52
